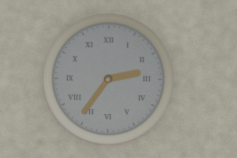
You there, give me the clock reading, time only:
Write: 2:36
